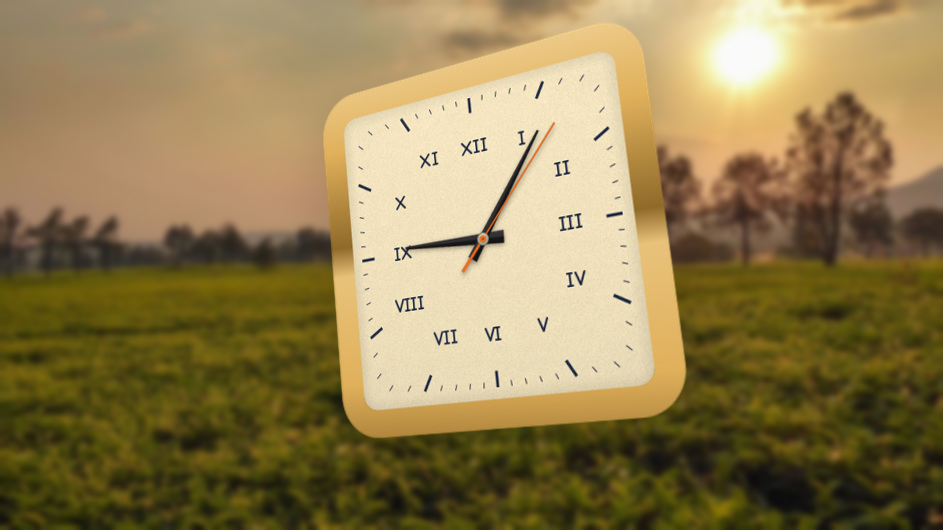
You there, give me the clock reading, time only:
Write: 9:06:07
